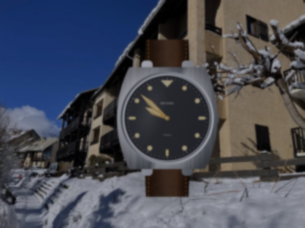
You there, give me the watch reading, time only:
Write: 9:52
